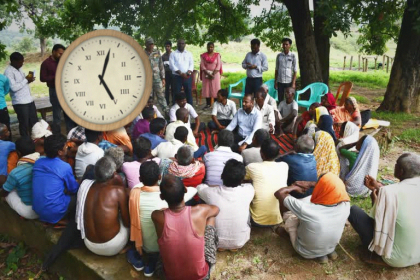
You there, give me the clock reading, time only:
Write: 5:03
